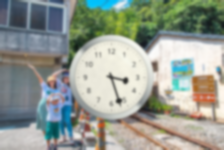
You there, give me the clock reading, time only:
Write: 3:27
